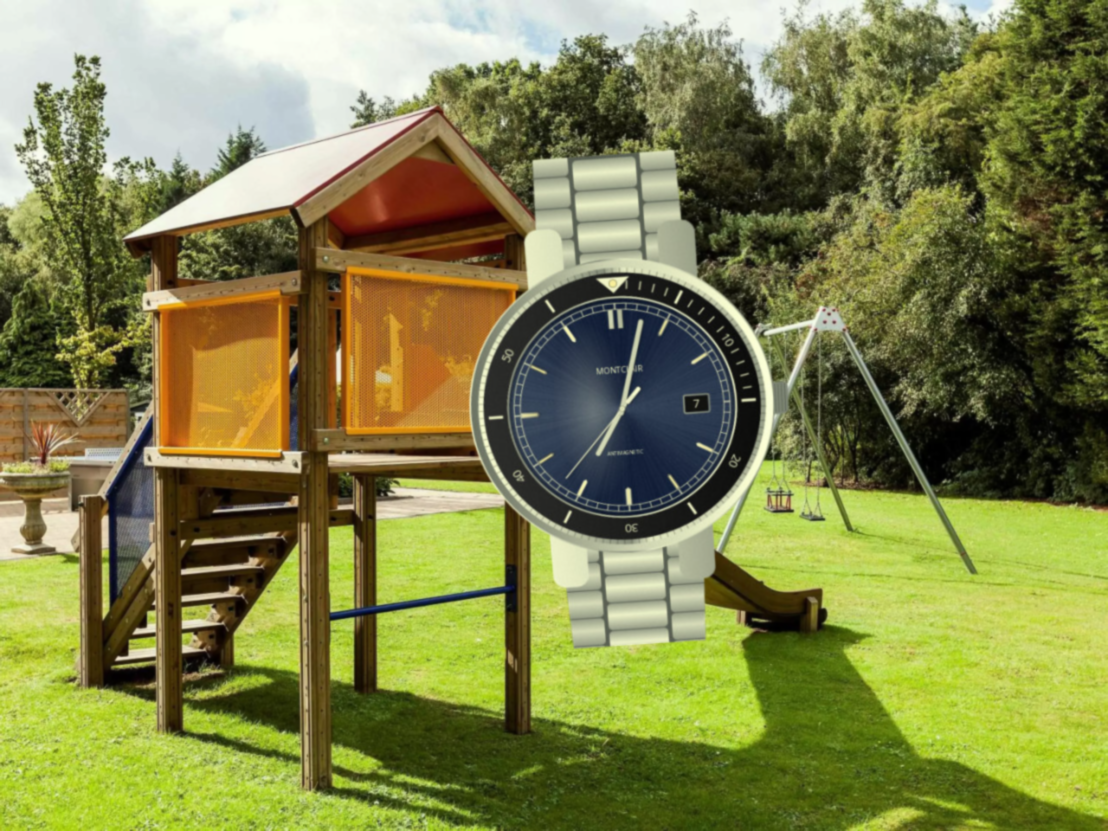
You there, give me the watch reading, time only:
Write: 7:02:37
